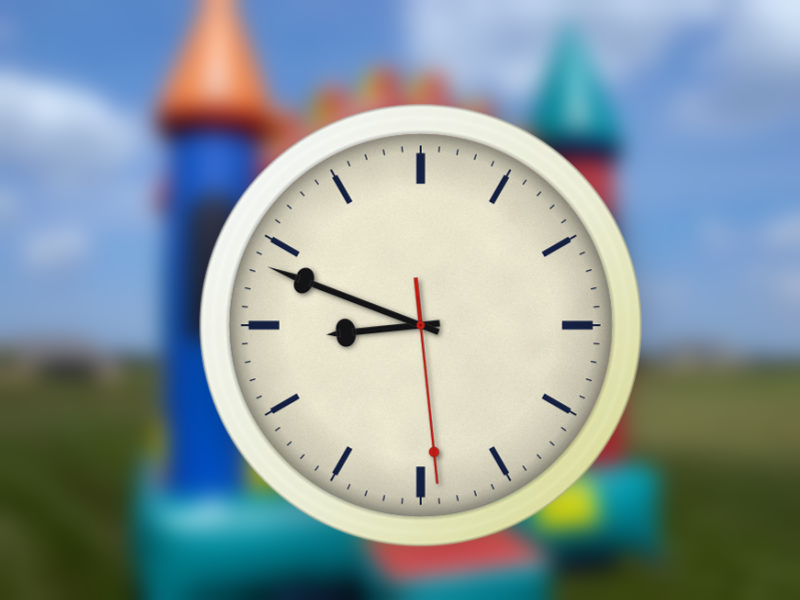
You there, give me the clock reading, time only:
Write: 8:48:29
